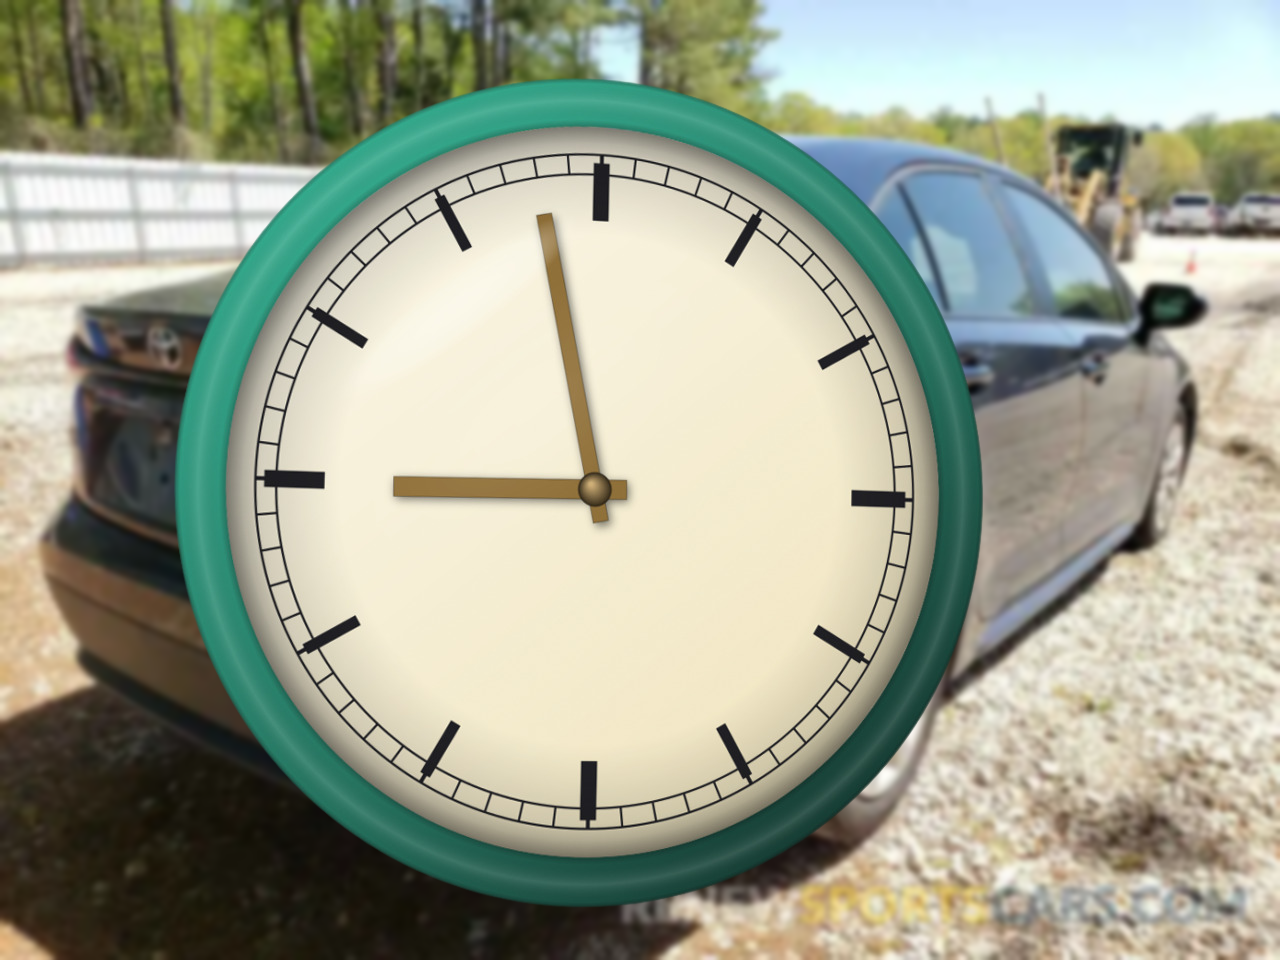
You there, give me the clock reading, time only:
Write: 8:58
